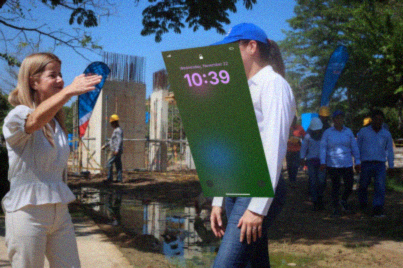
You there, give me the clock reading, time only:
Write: 10:39
